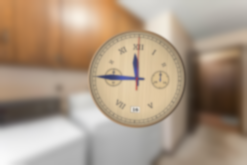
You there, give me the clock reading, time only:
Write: 11:45
